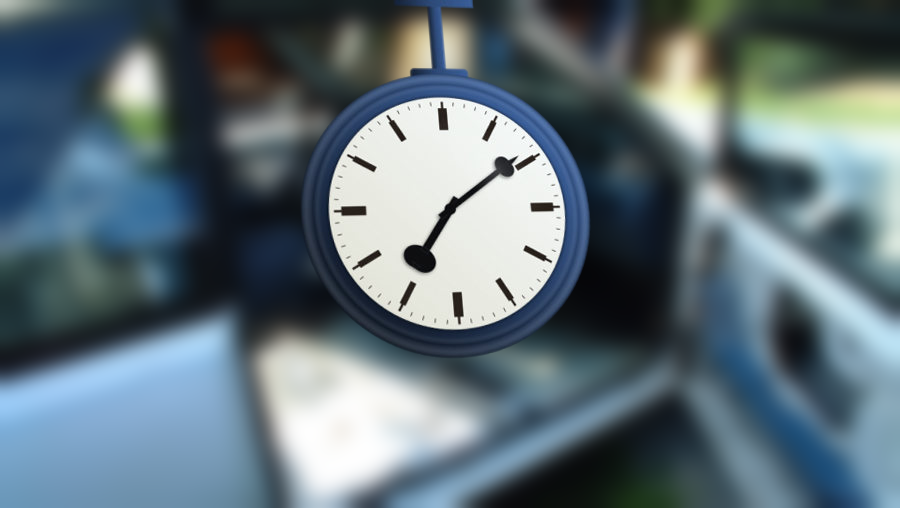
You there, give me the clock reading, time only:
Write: 7:09
